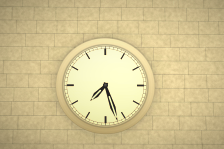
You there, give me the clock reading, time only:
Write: 7:27
